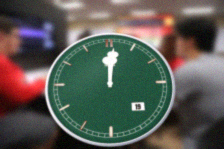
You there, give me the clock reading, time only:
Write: 12:01
